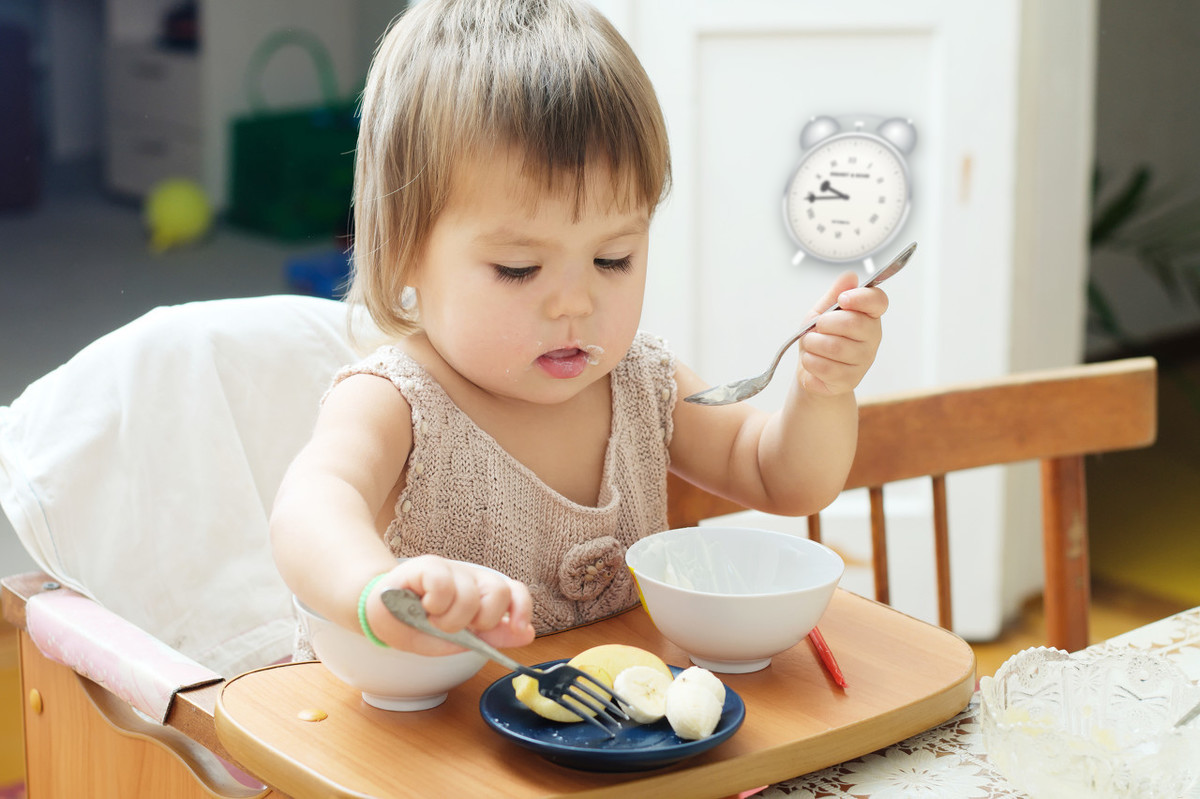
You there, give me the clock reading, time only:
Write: 9:44
